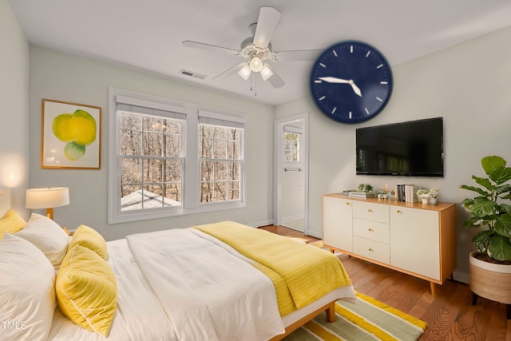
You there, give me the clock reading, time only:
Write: 4:46
